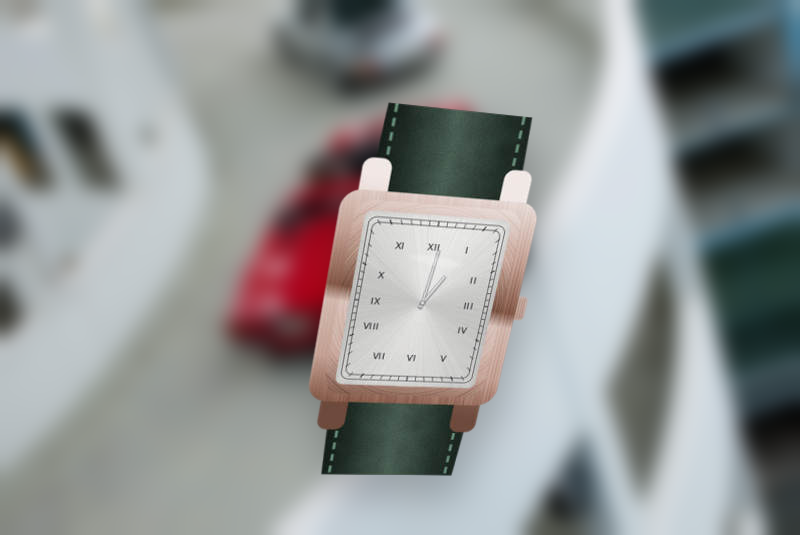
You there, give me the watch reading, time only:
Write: 1:01
